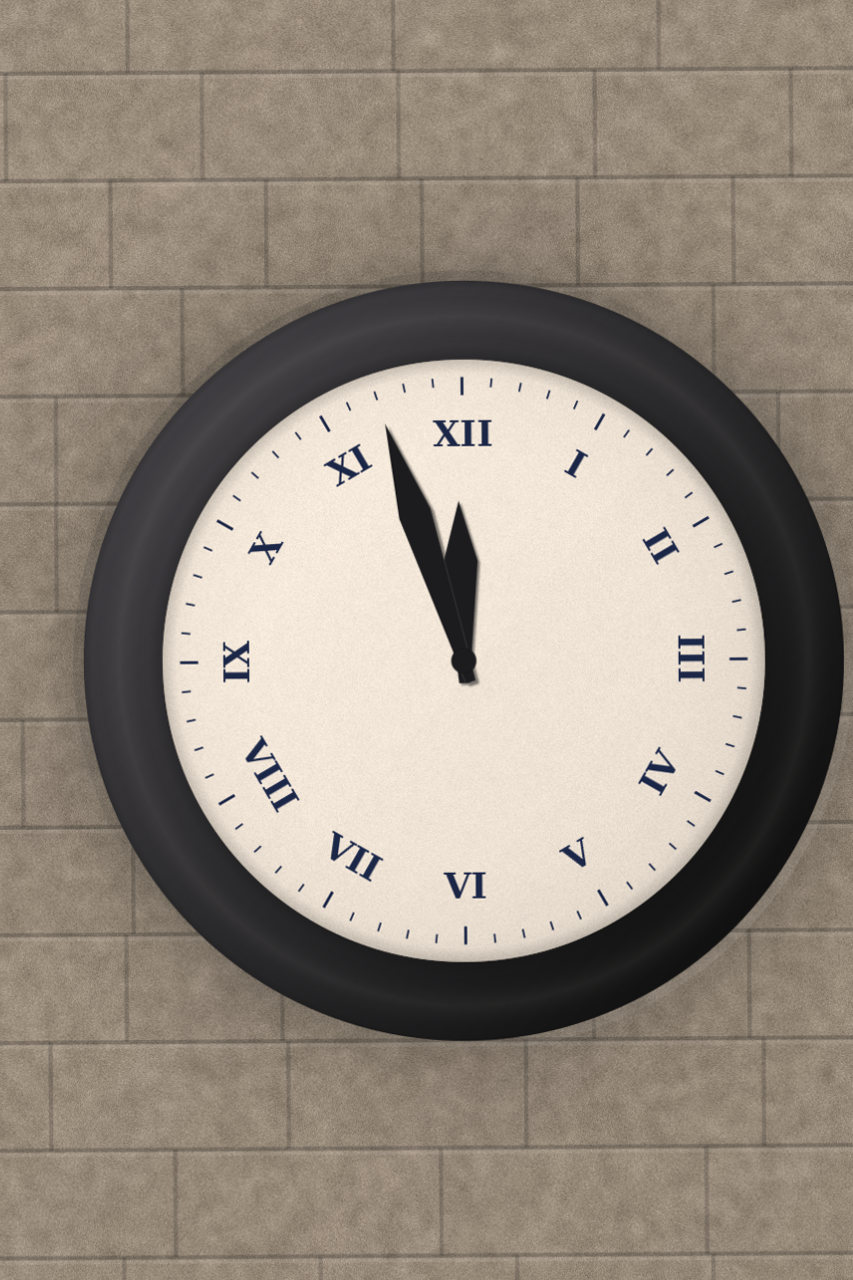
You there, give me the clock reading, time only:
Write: 11:57
